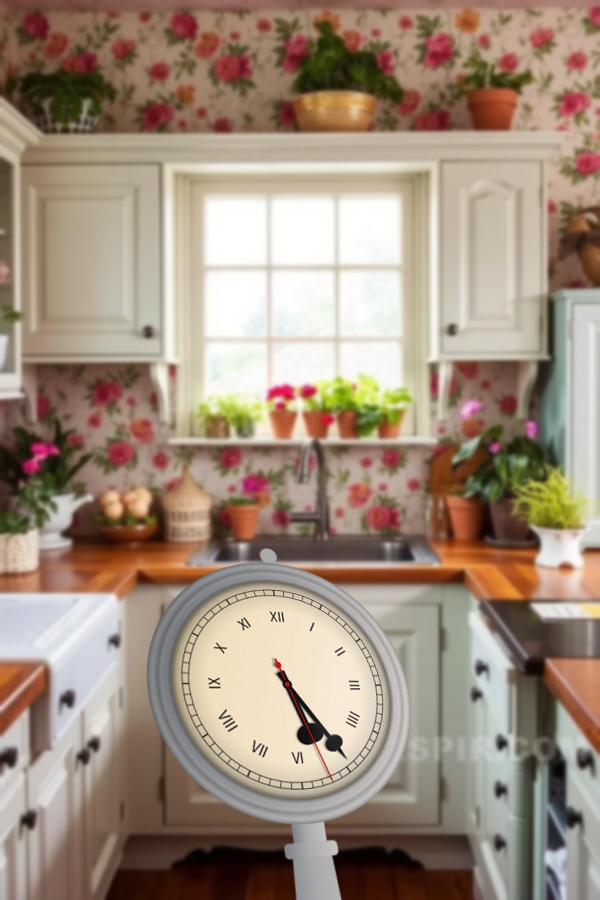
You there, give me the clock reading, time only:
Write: 5:24:27
